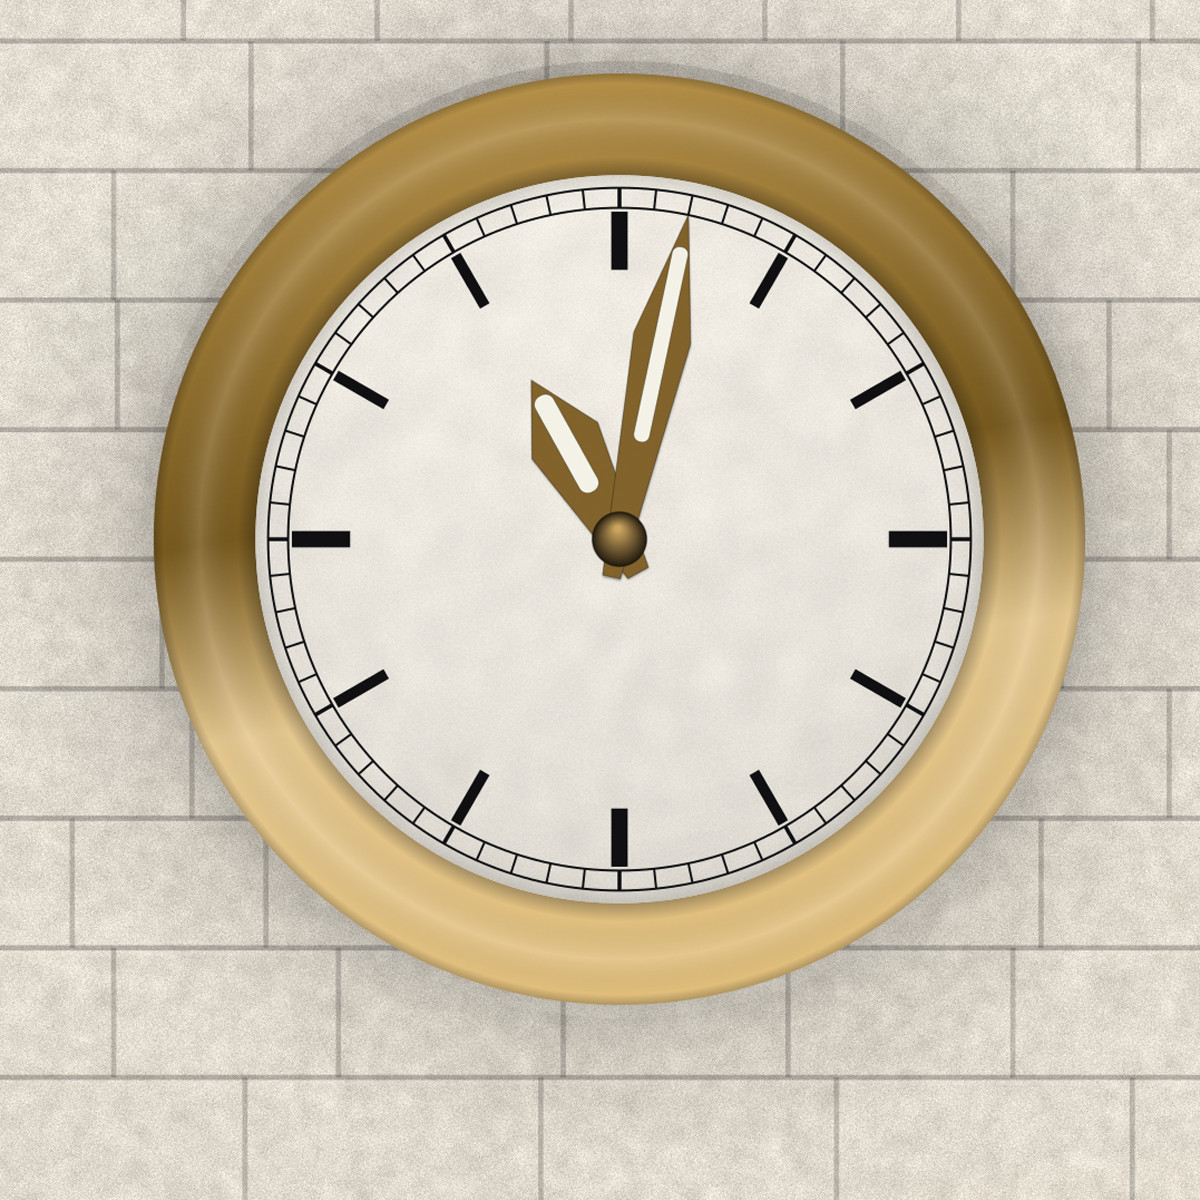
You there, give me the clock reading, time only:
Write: 11:02
